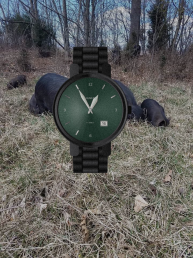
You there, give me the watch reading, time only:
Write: 12:55
